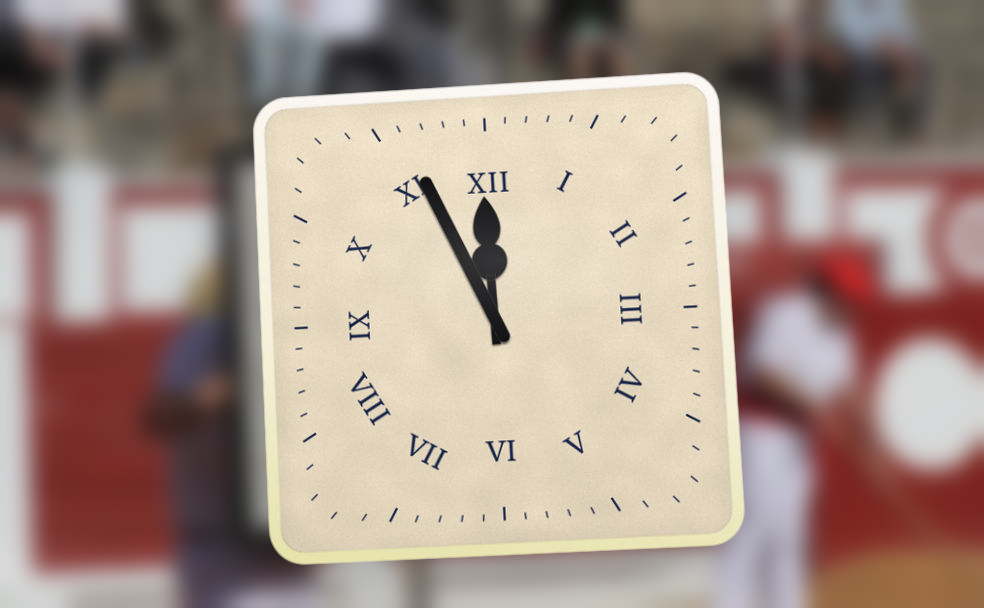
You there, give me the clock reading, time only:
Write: 11:56
